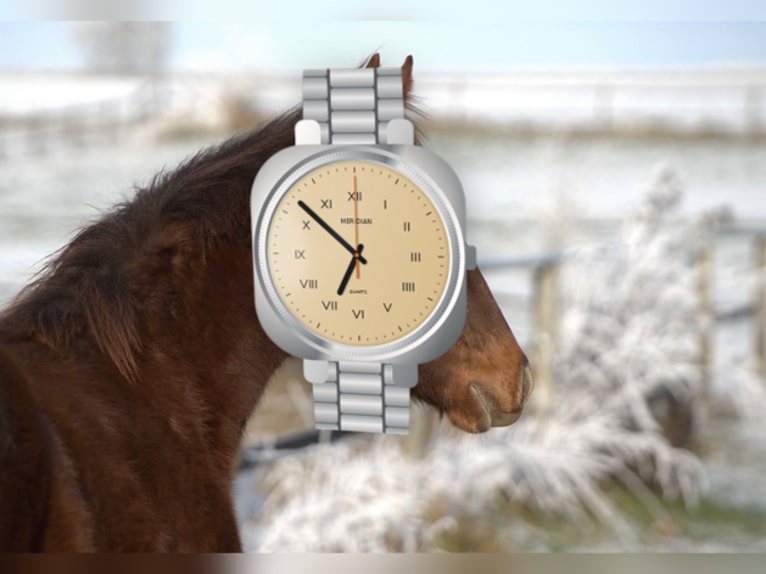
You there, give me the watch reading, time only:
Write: 6:52:00
